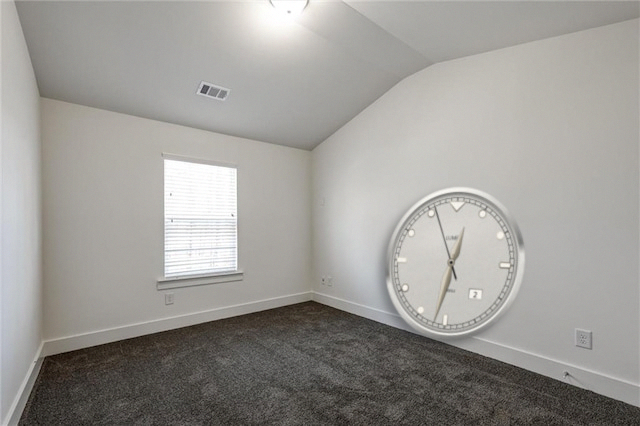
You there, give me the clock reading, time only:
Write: 12:31:56
